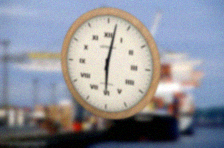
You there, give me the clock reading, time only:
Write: 6:02
